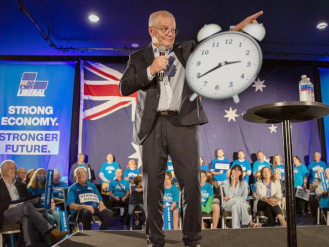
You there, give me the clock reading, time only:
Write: 2:39
